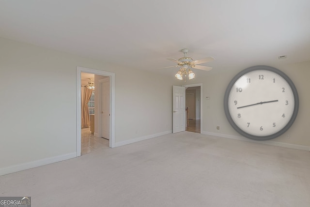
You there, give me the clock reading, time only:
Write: 2:43
